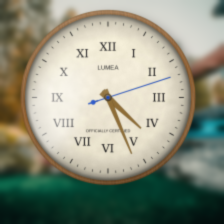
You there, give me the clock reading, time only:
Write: 4:26:12
